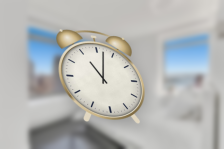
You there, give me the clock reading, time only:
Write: 11:02
